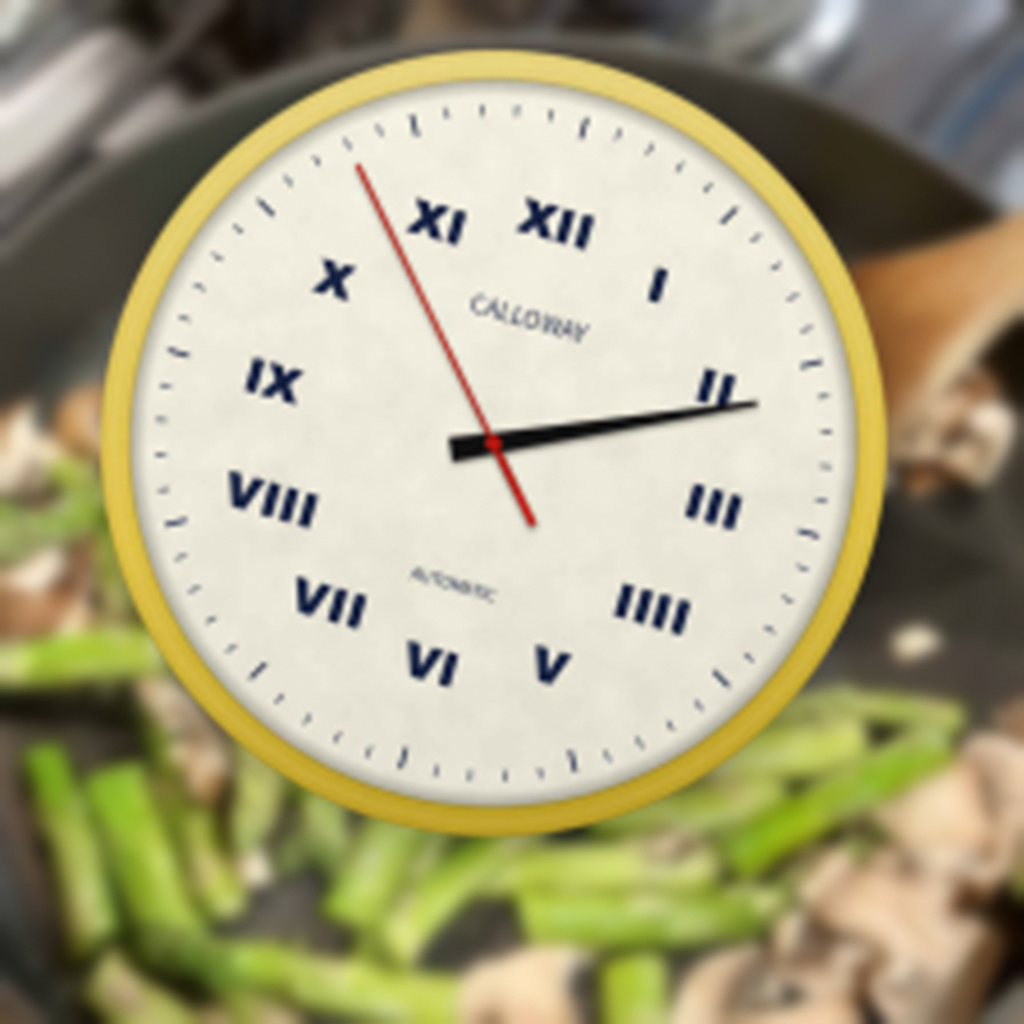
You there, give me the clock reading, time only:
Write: 2:10:53
